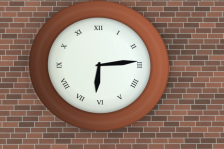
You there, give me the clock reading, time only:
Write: 6:14
